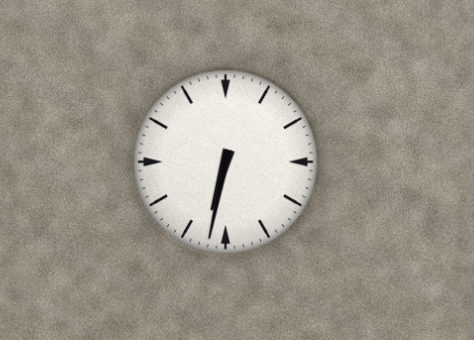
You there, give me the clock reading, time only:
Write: 6:32
